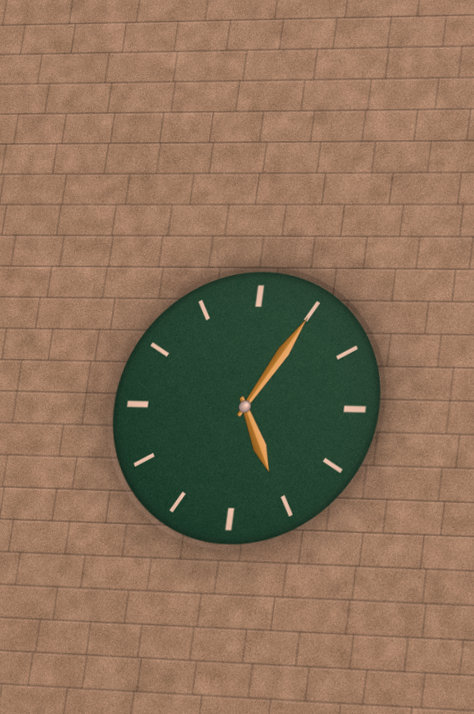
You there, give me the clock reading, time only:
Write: 5:05
